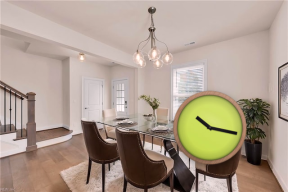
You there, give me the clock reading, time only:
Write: 10:17
